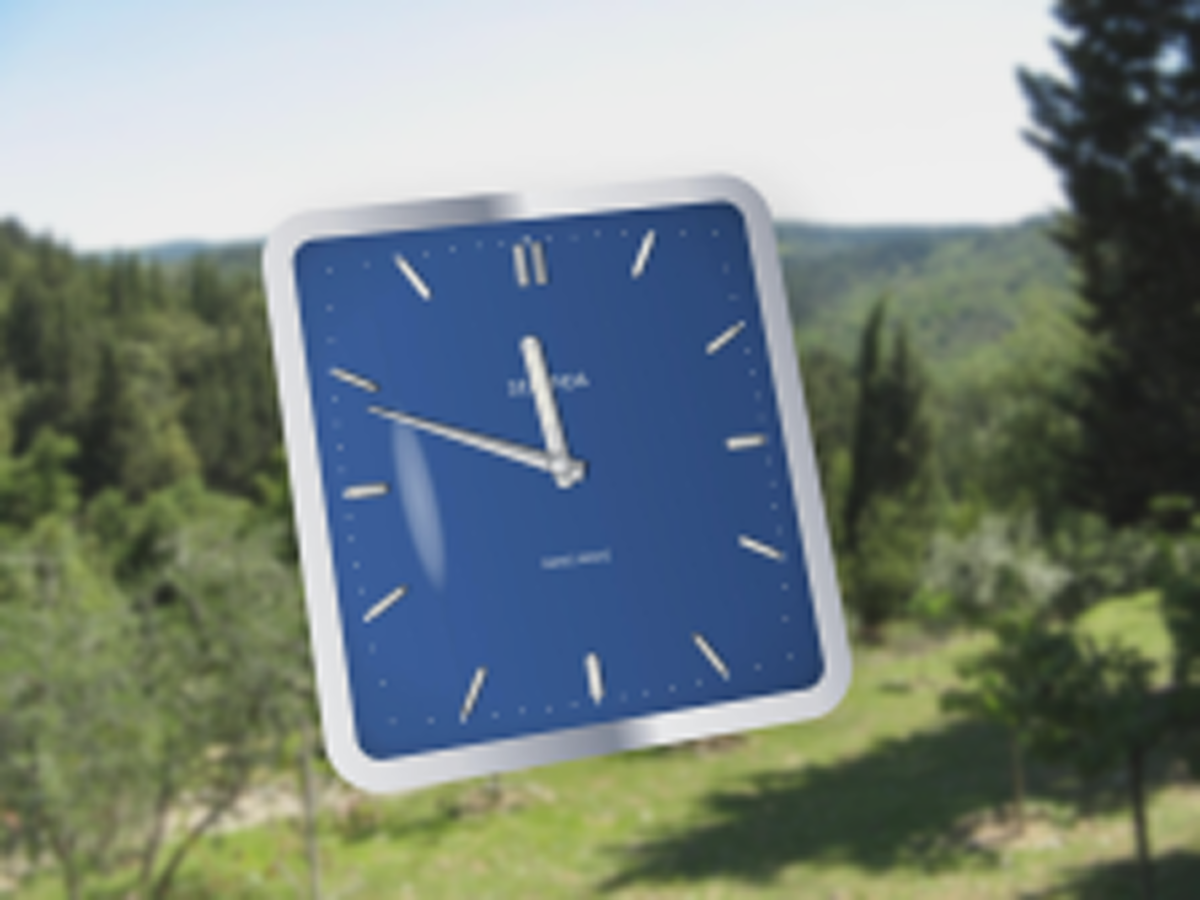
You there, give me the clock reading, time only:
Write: 11:49
